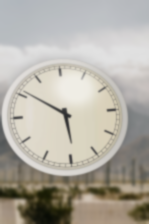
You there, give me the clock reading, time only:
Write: 5:51
